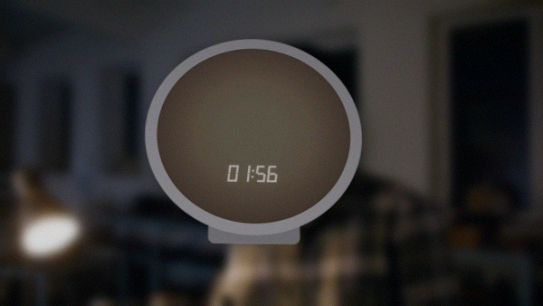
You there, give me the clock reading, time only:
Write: 1:56
